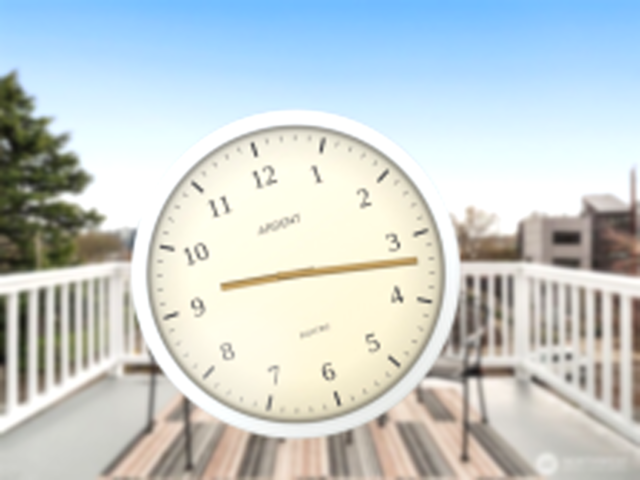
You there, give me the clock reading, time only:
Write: 9:17
